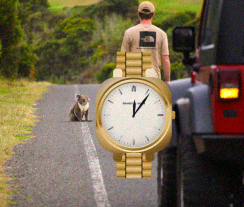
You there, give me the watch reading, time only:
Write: 12:06
